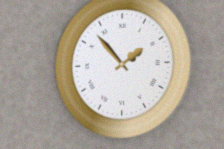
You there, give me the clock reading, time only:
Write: 1:53
